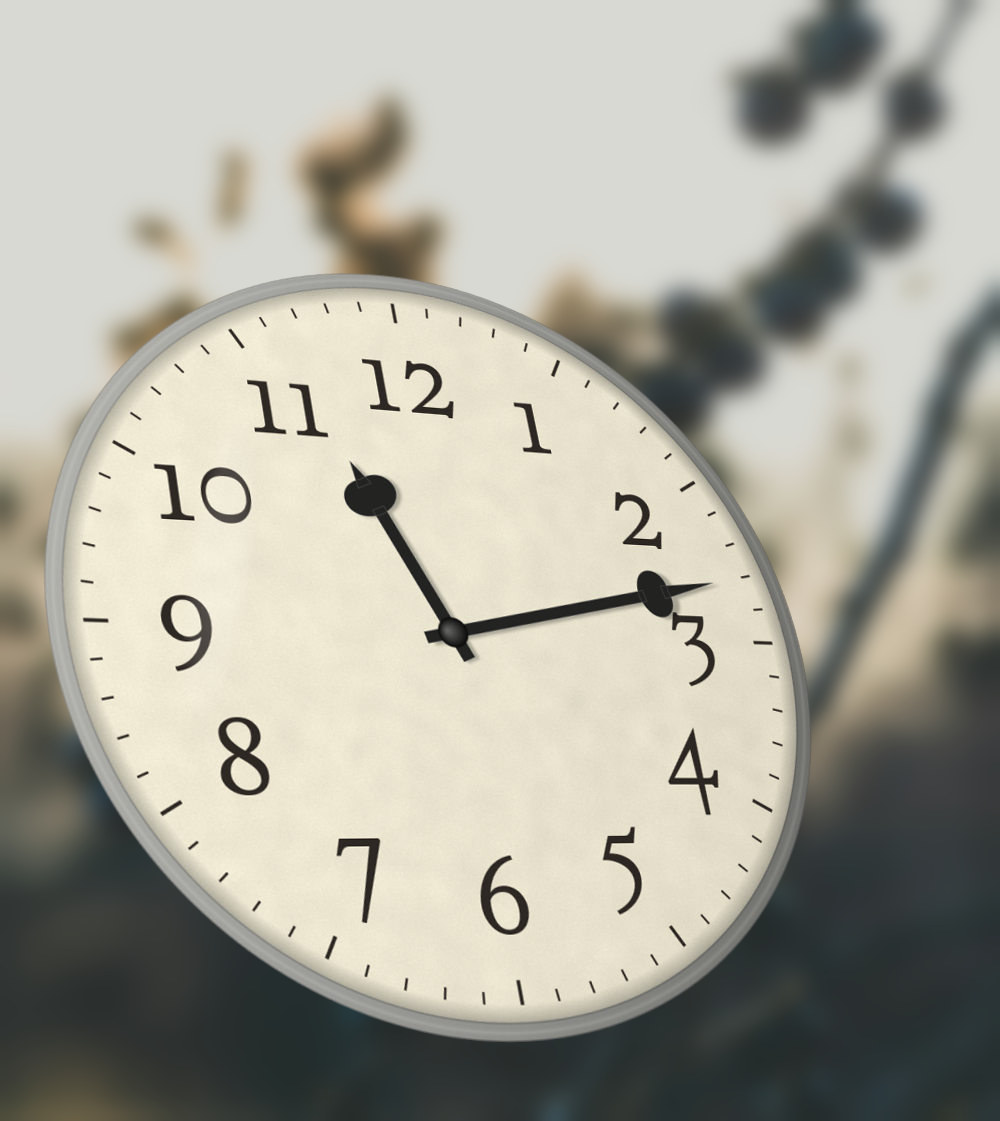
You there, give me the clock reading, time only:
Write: 11:13
